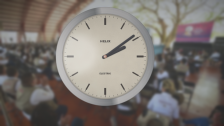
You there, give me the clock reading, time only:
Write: 2:09
